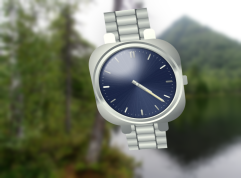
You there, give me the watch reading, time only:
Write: 4:22
